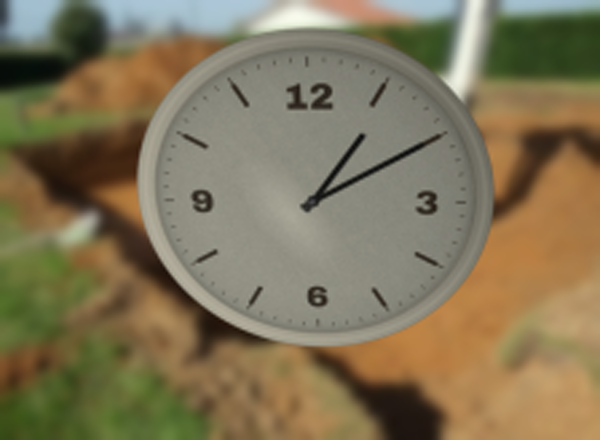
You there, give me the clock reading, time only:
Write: 1:10
